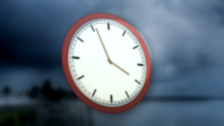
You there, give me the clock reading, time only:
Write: 3:56
